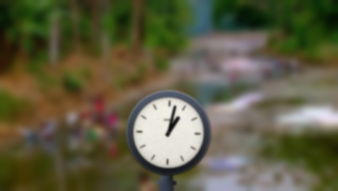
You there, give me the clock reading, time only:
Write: 1:02
